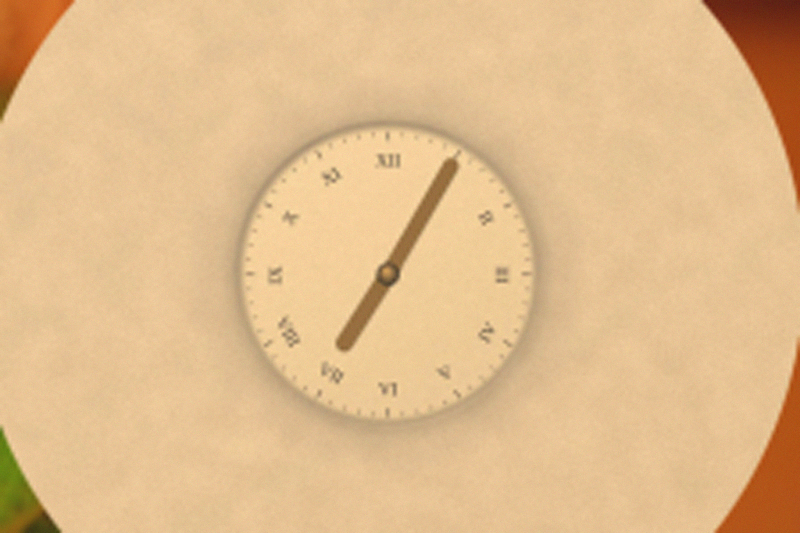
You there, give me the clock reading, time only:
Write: 7:05
